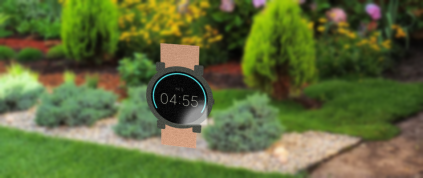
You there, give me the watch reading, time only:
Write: 4:55
